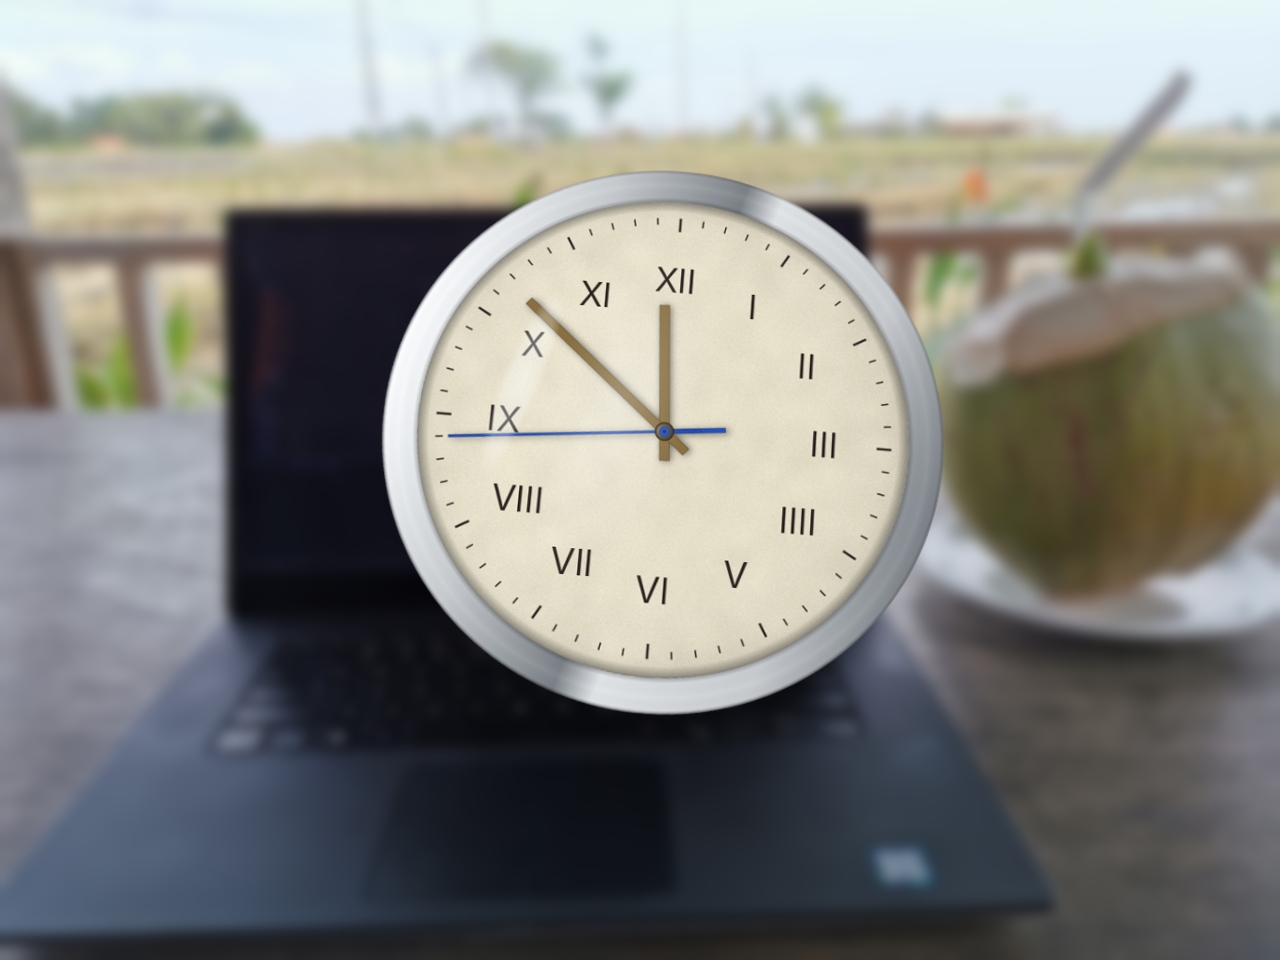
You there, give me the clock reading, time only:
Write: 11:51:44
